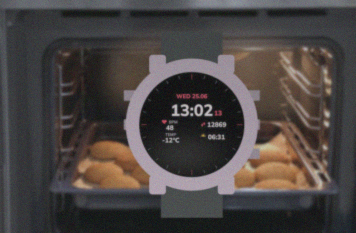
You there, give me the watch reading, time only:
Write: 13:02
